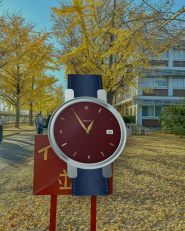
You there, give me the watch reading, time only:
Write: 12:55
